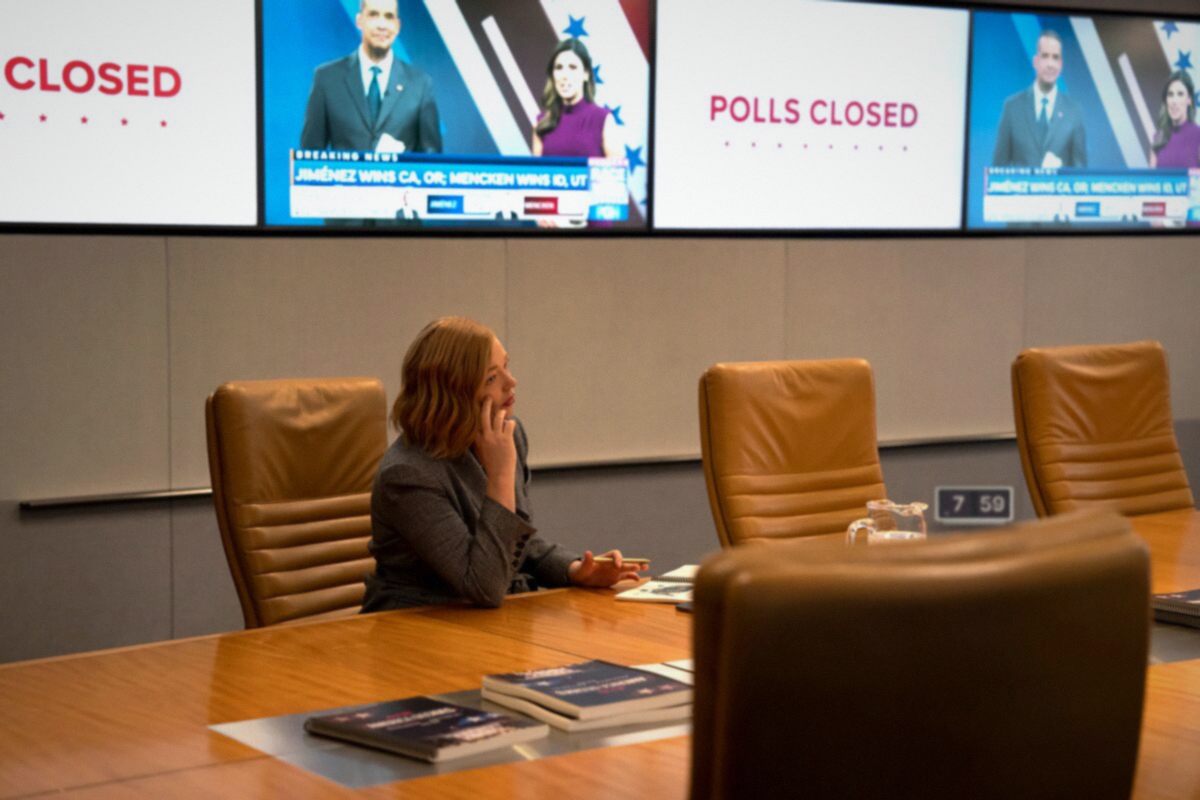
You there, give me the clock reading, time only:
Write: 7:59
